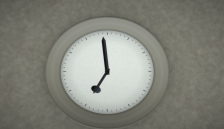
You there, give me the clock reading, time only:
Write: 6:59
